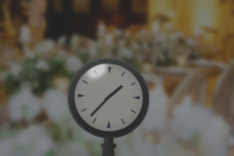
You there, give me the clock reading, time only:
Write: 1:37
